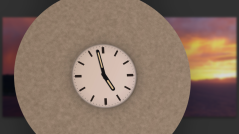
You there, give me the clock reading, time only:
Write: 4:58
